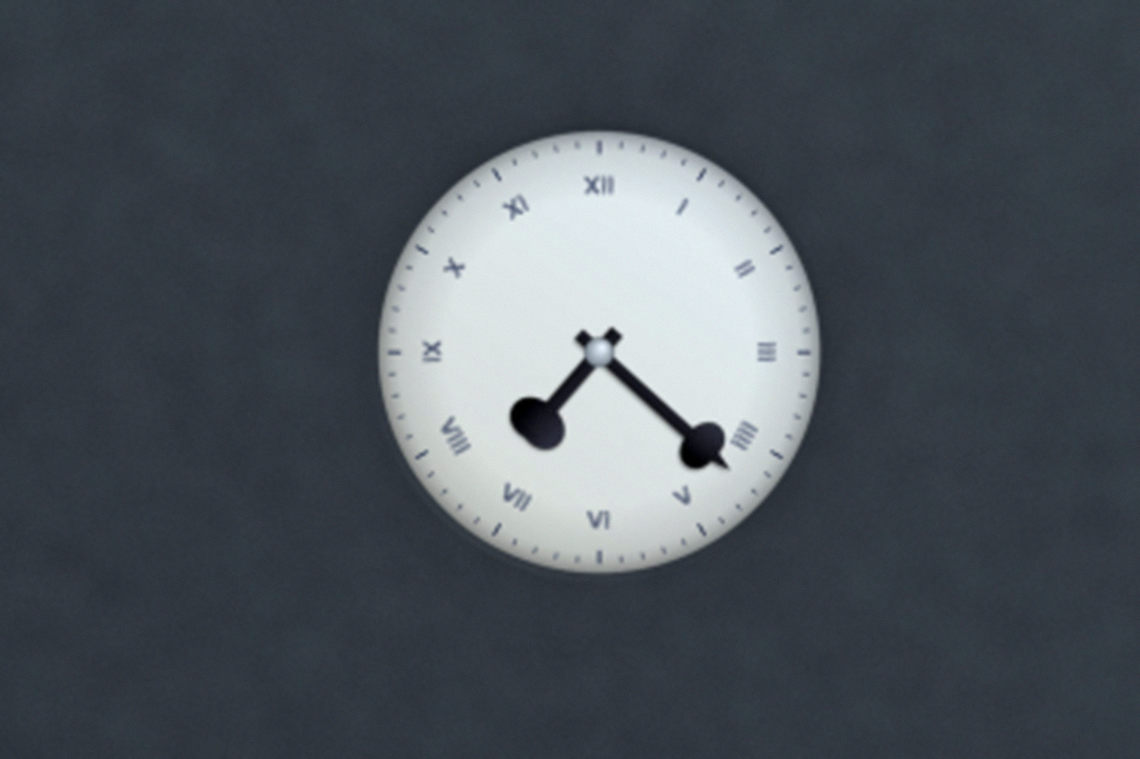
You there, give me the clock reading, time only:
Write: 7:22
